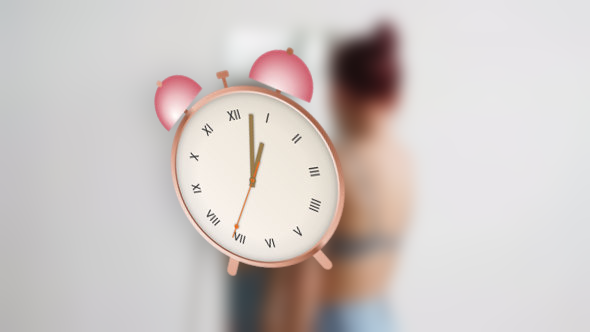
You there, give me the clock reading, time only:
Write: 1:02:36
